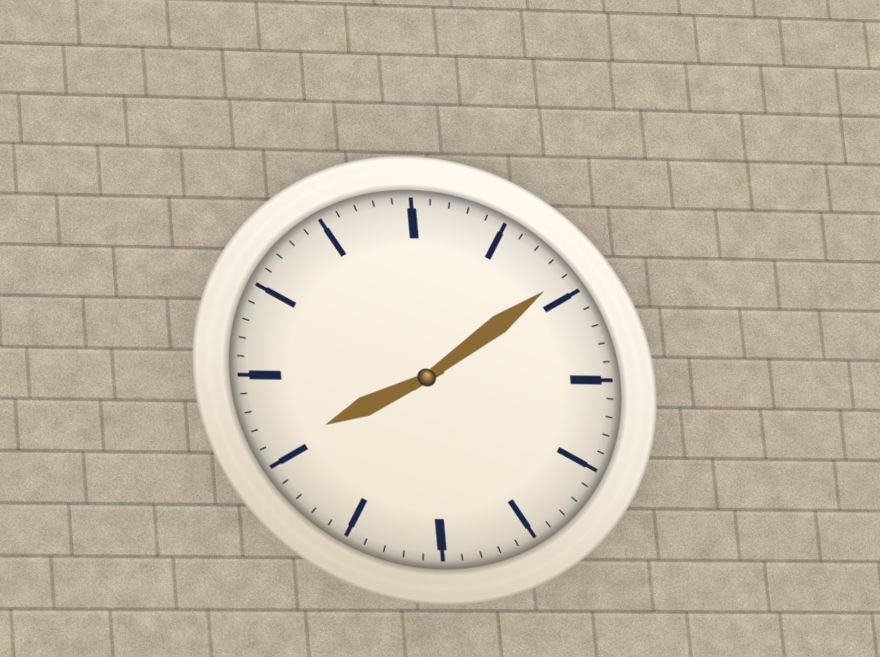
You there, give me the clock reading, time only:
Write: 8:09
